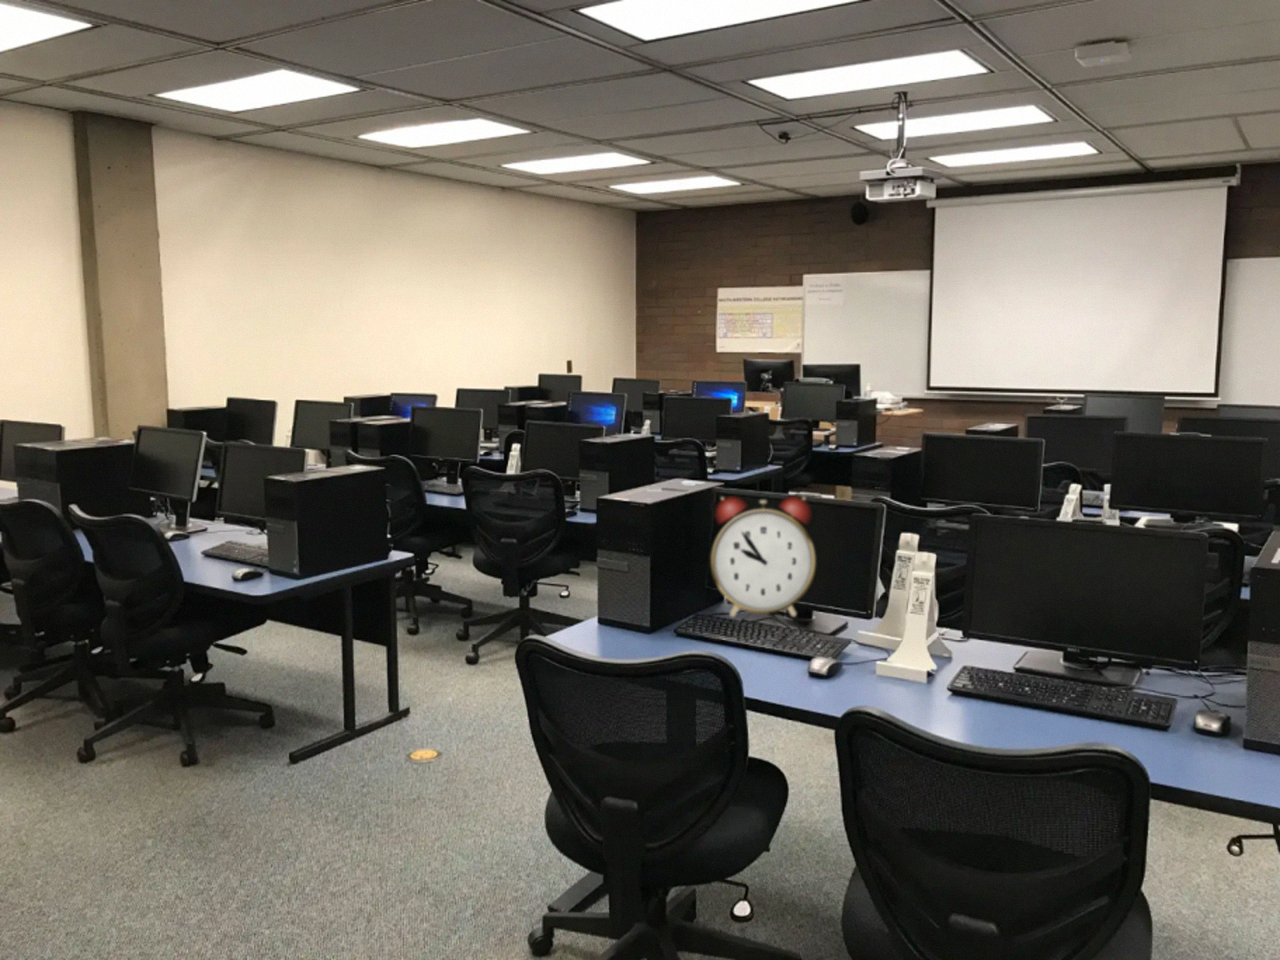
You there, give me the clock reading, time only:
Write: 9:54
